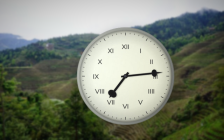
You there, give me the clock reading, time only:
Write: 7:14
